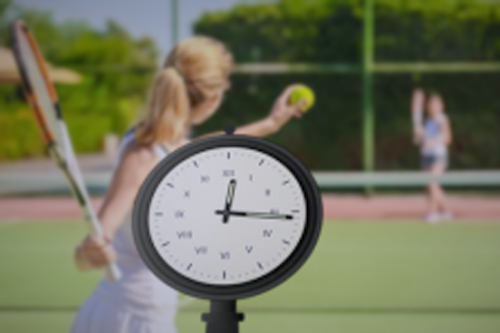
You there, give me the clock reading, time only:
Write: 12:16
